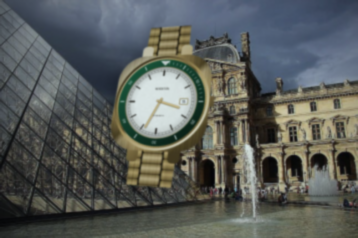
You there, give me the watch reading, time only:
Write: 3:34
